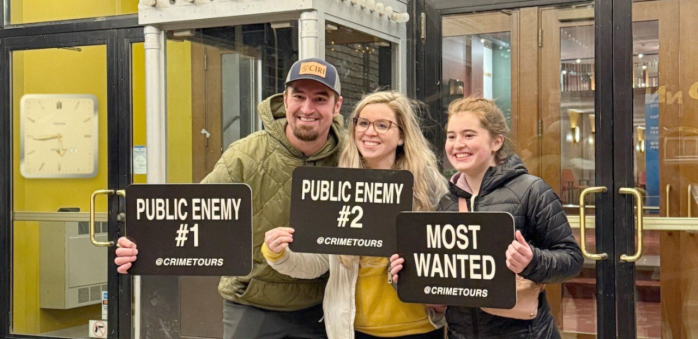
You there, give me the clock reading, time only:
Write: 5:44
